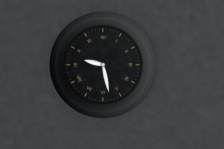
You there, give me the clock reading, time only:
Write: 9:28
